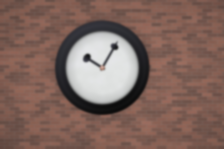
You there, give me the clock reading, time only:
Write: 10:05
